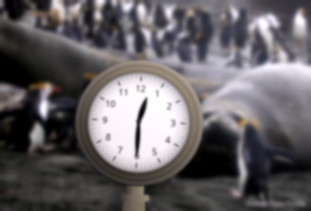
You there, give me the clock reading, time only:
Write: 12:30
